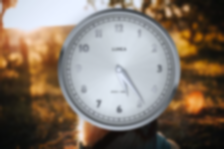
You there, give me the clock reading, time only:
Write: 5:24
